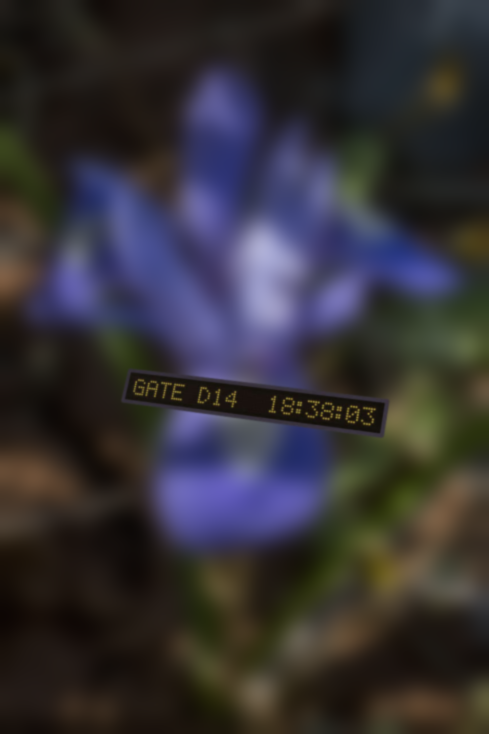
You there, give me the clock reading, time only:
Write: 18:38:03
